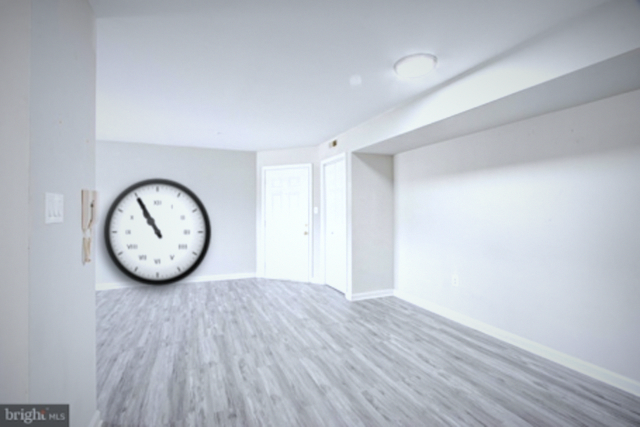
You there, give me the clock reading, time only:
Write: 10:55
